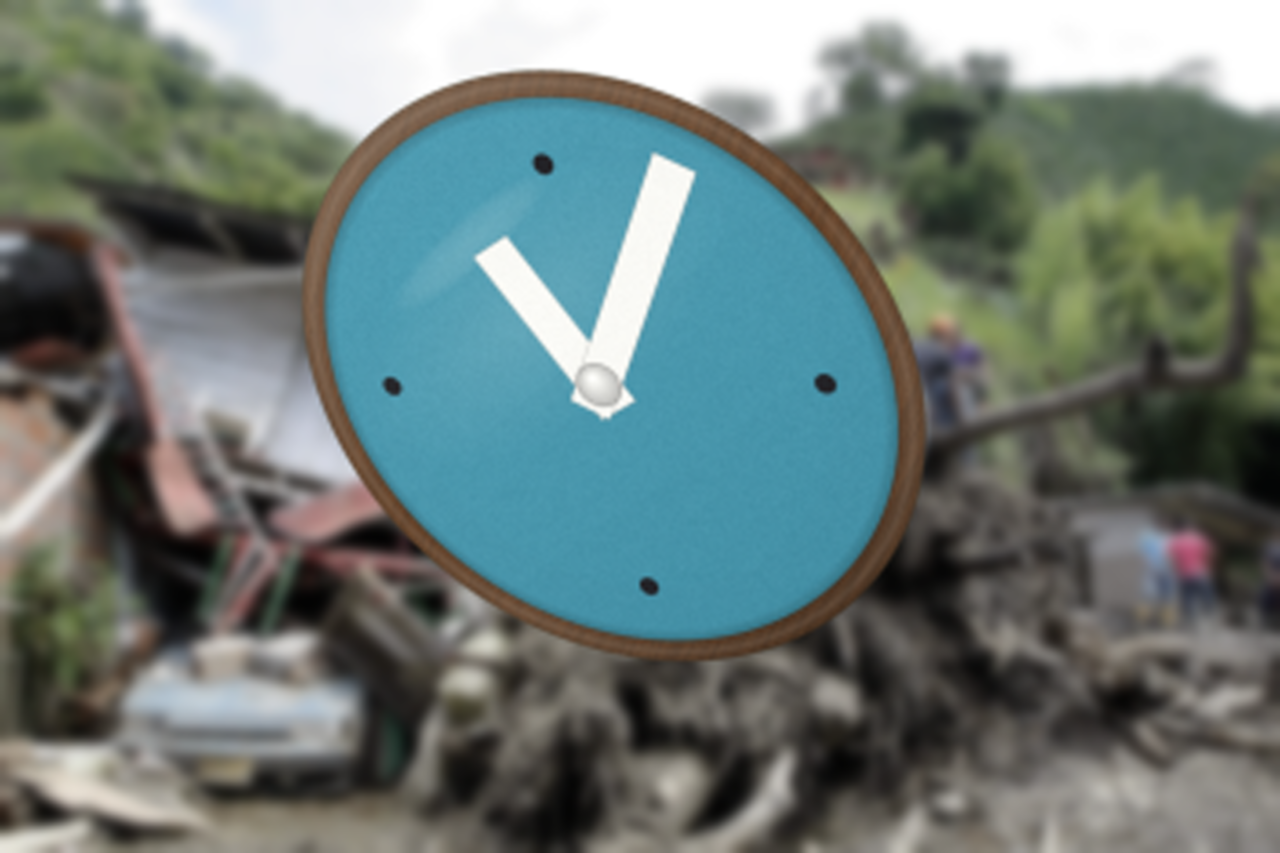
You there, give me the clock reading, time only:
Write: 11:05
